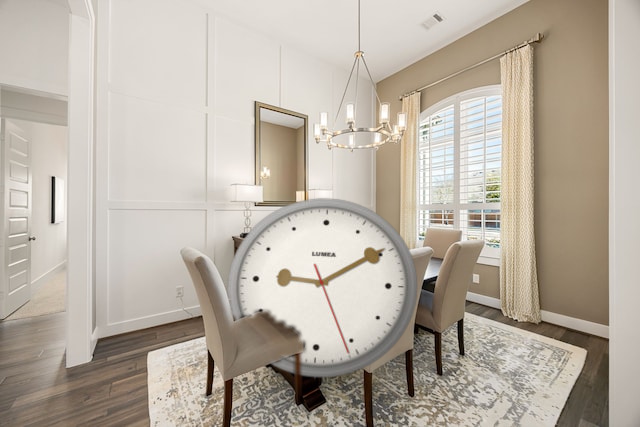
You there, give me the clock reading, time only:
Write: 9:09:26
